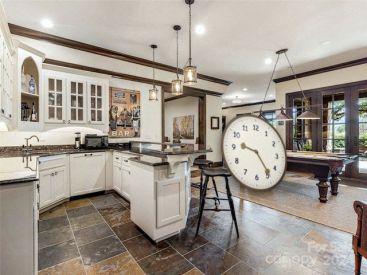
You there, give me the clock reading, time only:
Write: 9:24
